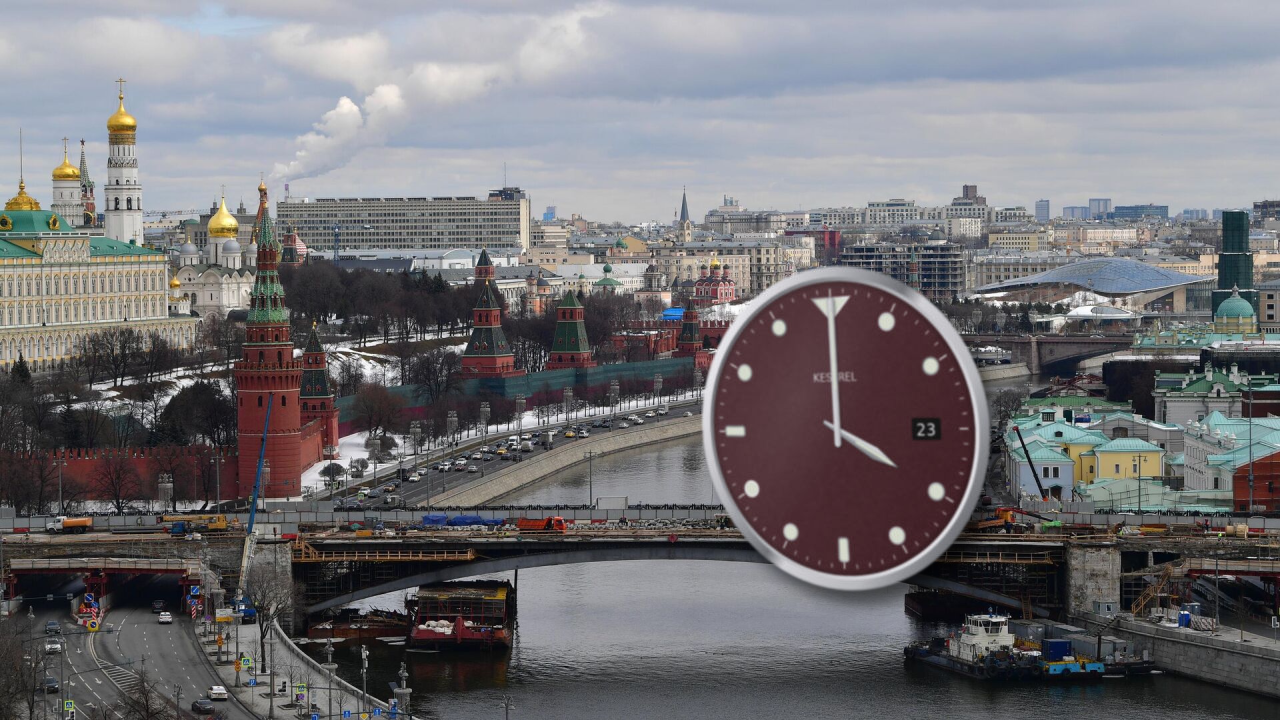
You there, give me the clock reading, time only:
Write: 4:00
